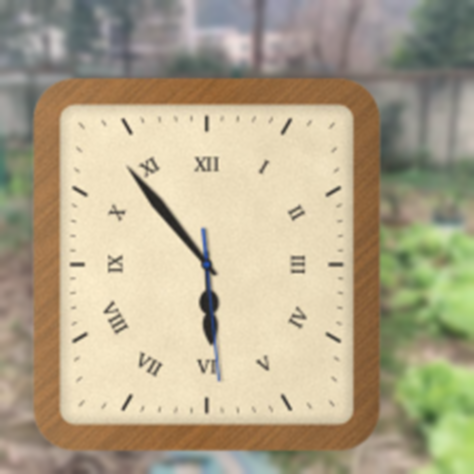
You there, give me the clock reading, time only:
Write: 5:53:29
